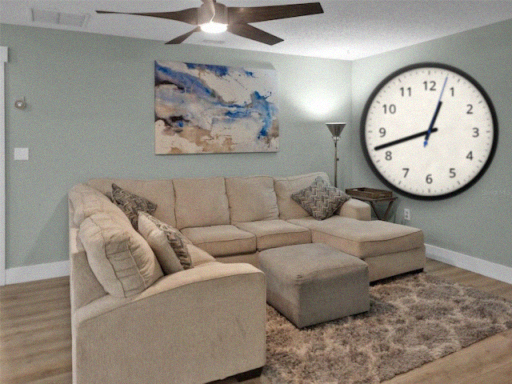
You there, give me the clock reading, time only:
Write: 12:42:03
